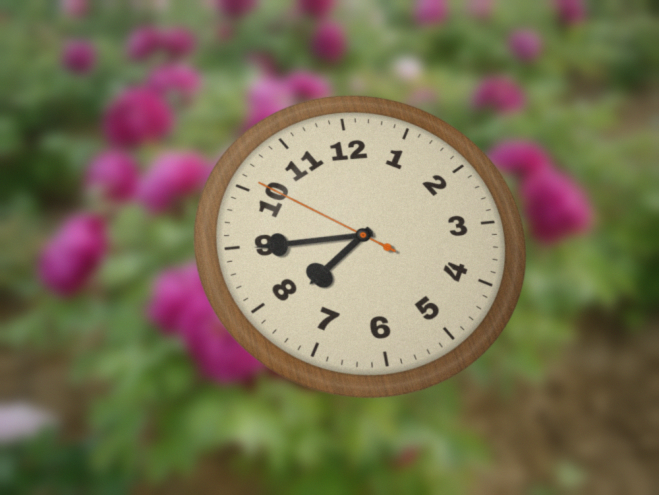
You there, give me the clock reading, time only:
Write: 7:44:51
